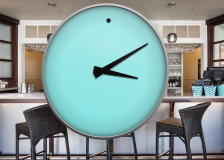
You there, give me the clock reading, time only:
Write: 3:09
